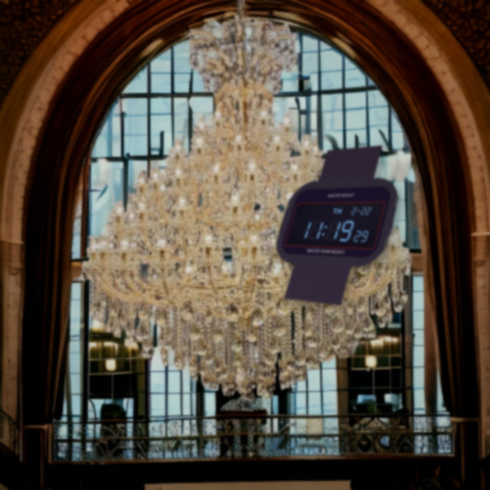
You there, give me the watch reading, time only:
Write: 11:19
